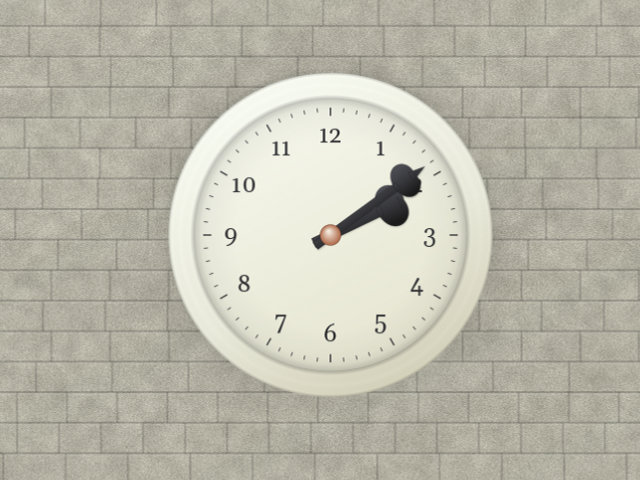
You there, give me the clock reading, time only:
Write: 2:09
